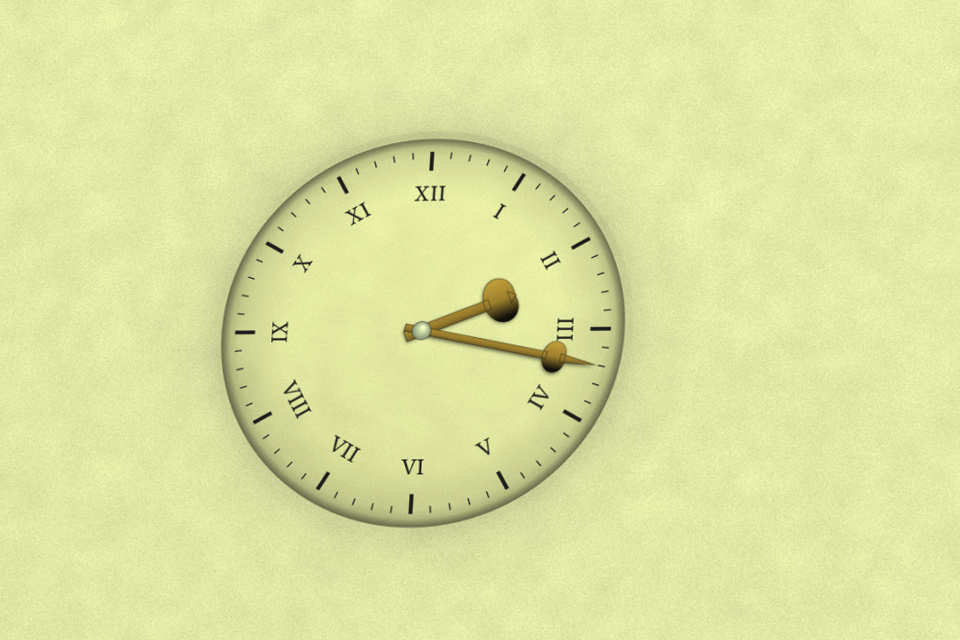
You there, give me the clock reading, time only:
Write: 2:17
